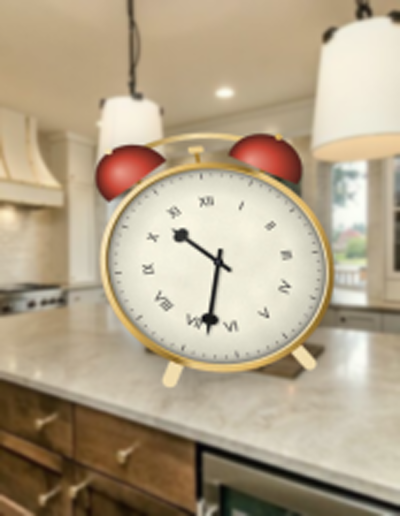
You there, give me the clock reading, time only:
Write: 10:33
